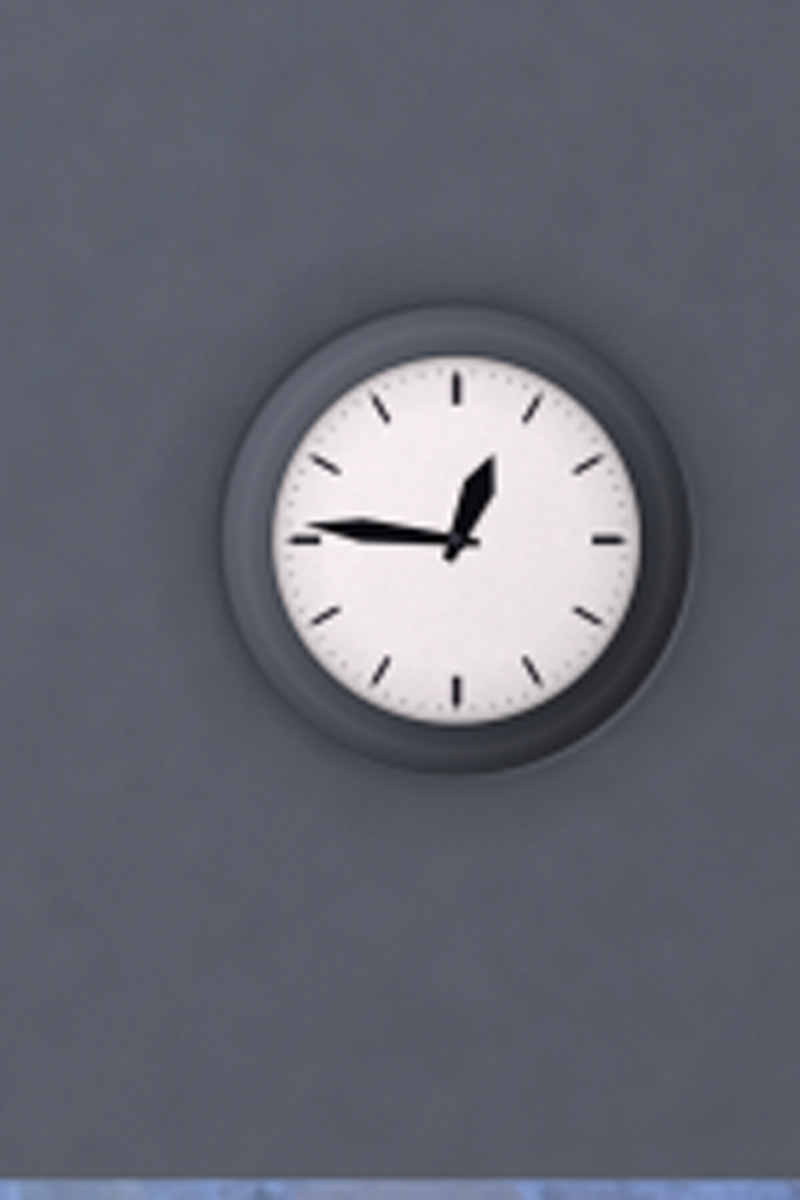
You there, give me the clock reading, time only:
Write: 12:46
